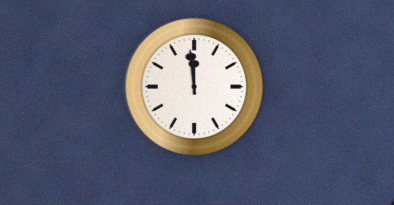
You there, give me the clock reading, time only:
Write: 11:59
